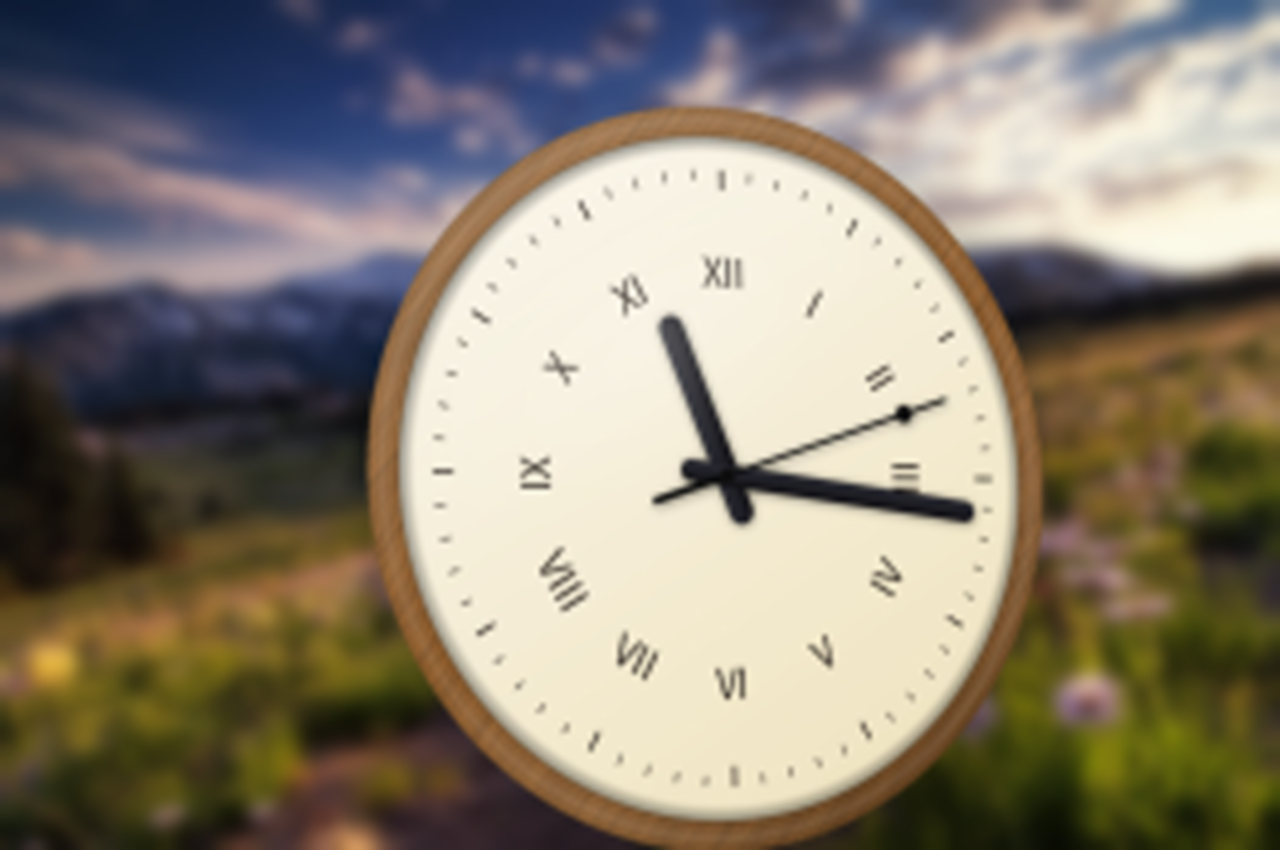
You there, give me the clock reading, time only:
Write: 11:16:12
